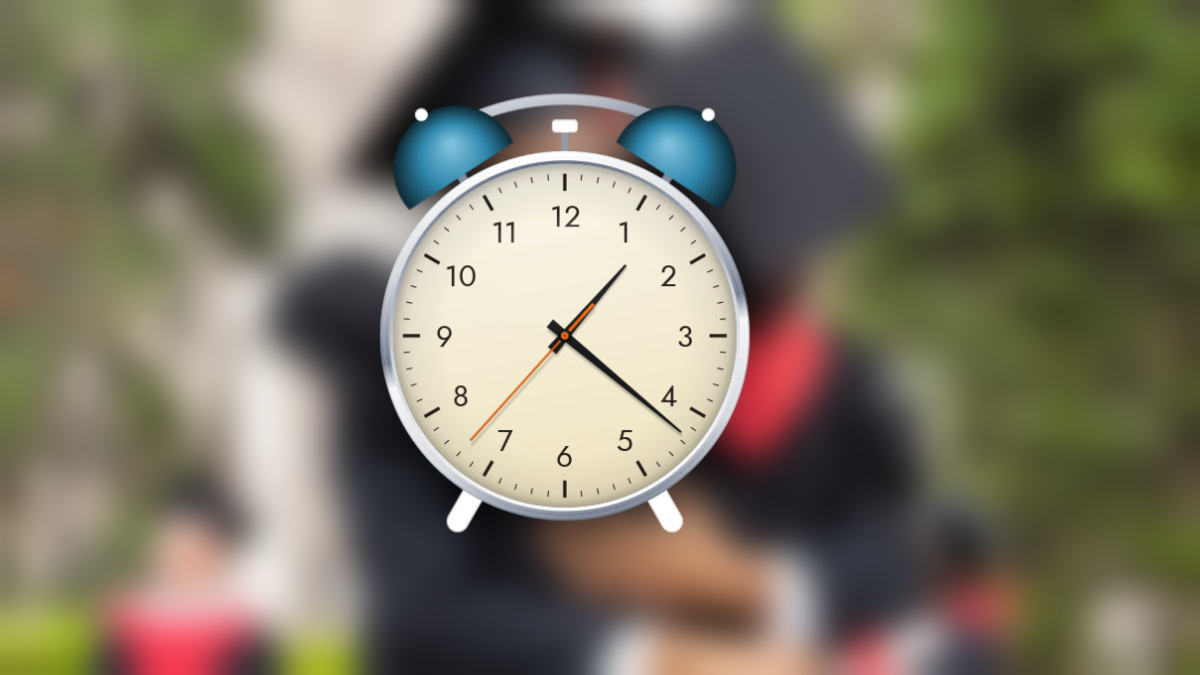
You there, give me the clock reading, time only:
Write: 1:21:37
